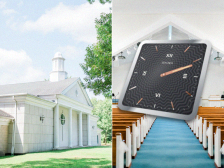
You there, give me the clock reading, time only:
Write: 2:11
